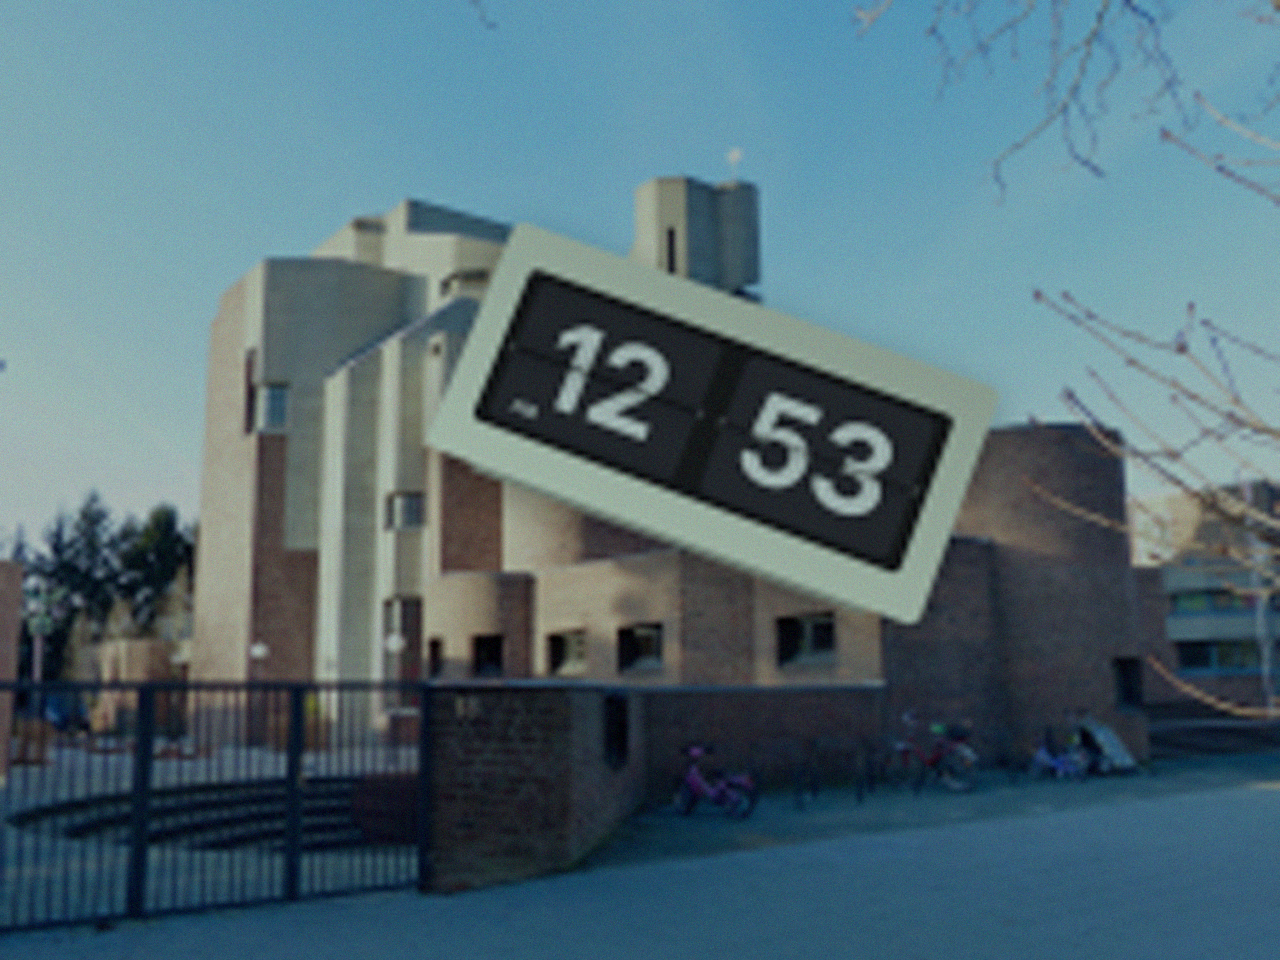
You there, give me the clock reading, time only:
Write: 12:53
